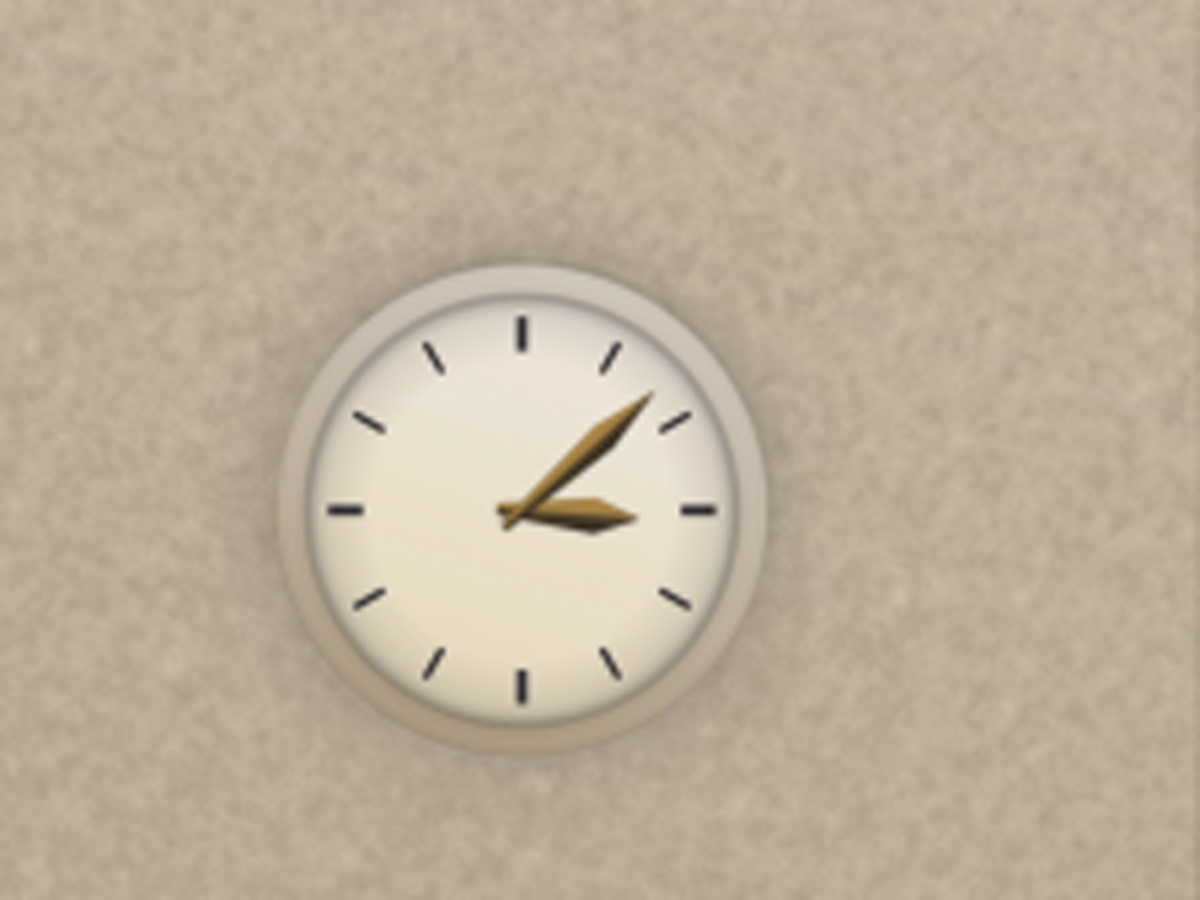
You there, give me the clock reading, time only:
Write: 3:08
